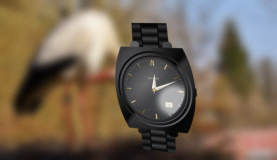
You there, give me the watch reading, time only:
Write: 12:11
